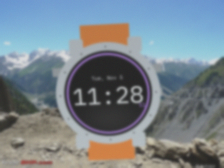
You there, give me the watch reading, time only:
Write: 11:28
